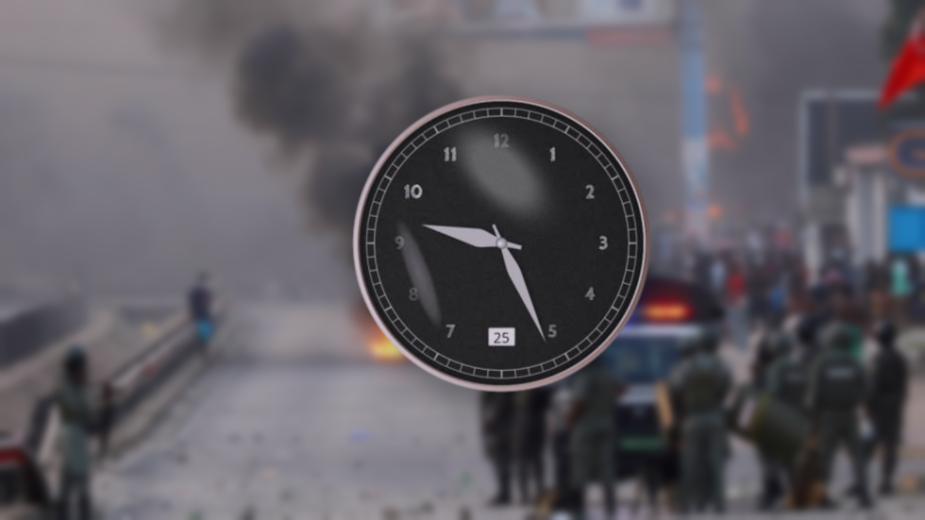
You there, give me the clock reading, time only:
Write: 9:26
